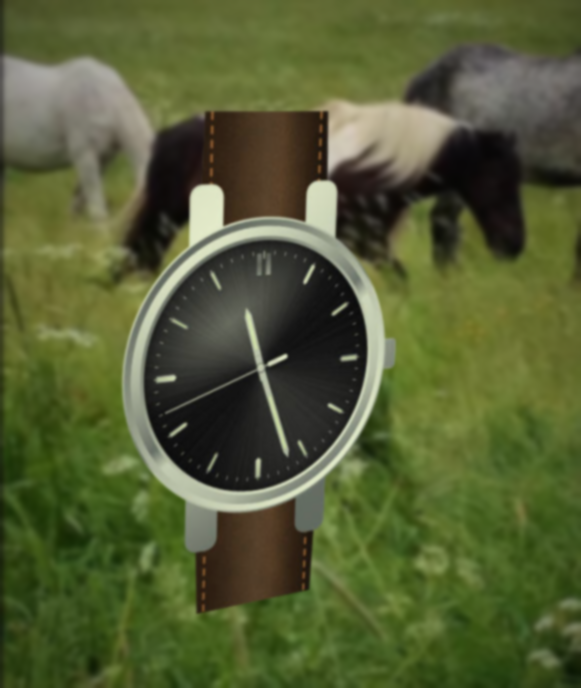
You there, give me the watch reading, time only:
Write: 11:26:42
